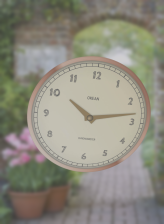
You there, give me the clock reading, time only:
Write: 10:13
